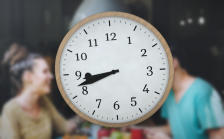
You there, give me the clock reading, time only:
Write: 8:42
